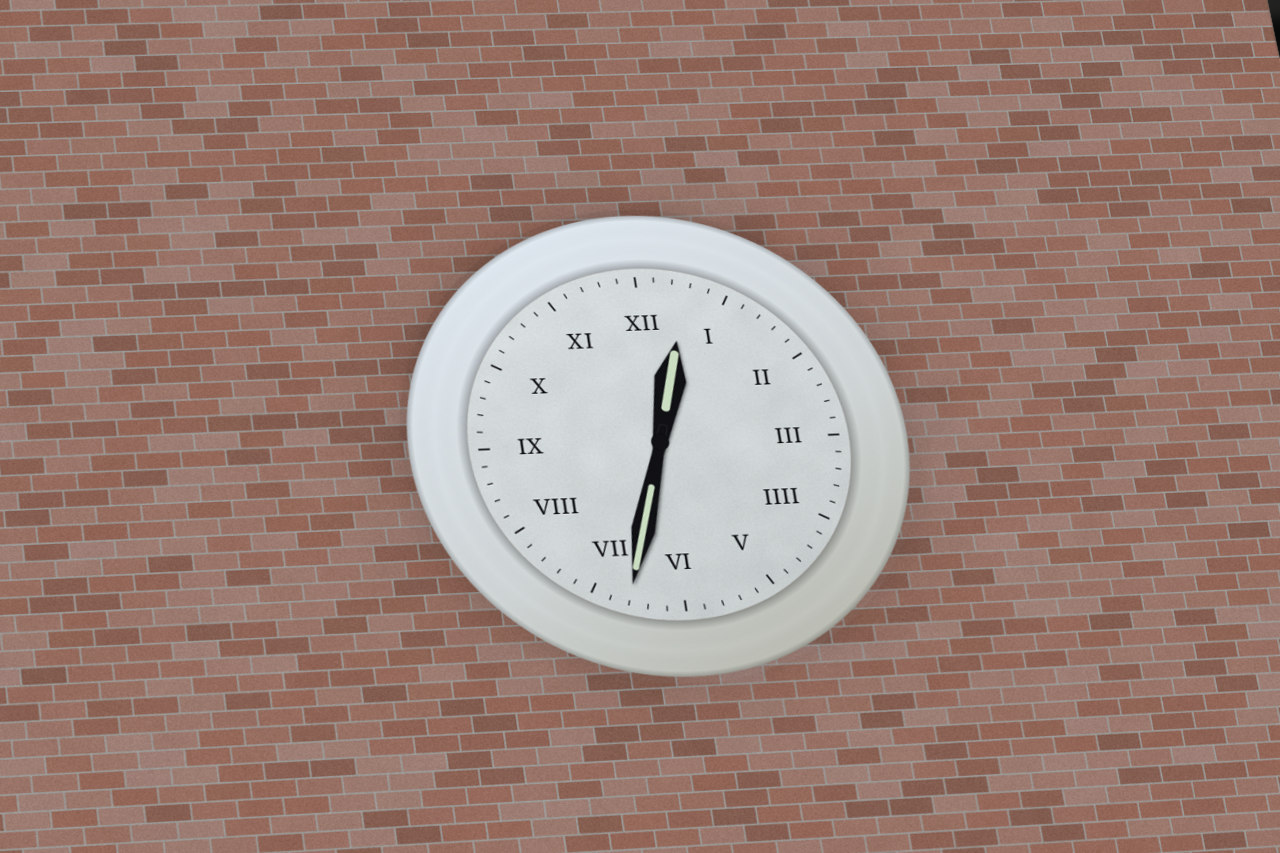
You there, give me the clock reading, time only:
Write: 12:33
